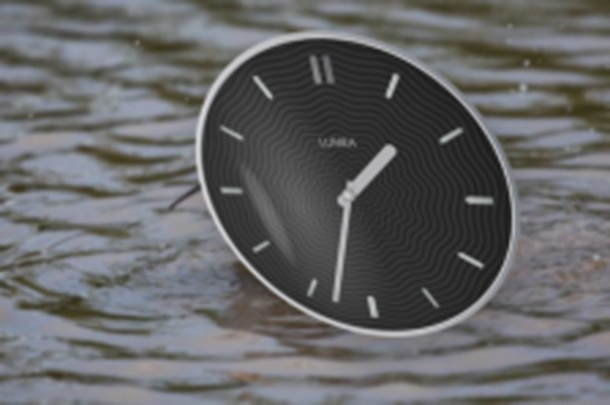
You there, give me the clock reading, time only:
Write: 1:33
